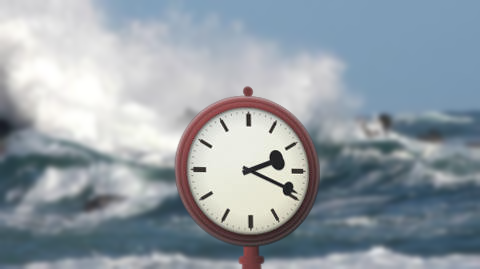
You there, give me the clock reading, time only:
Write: 2:19
